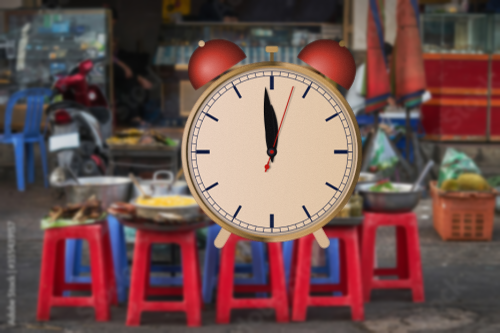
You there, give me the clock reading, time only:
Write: 11:59:03
